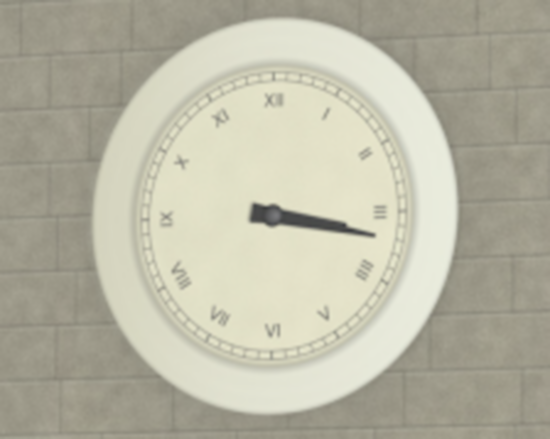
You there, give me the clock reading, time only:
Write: 3:17
